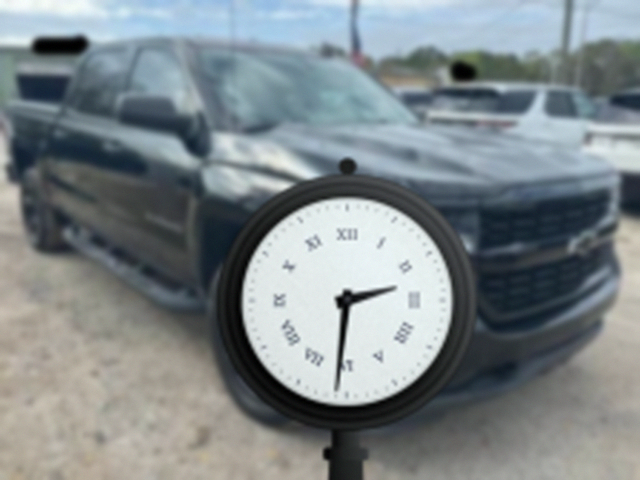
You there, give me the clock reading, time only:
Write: 2:31
